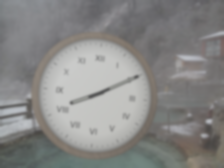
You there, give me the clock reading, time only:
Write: 8:10
